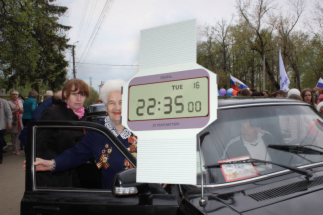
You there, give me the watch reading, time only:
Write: 22:35:00
